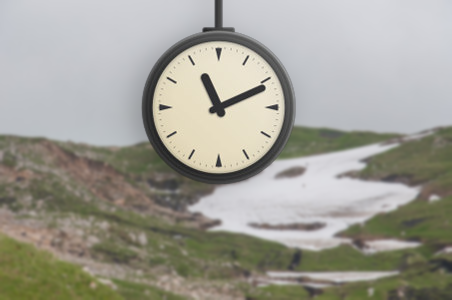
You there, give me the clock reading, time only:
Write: 11:11
